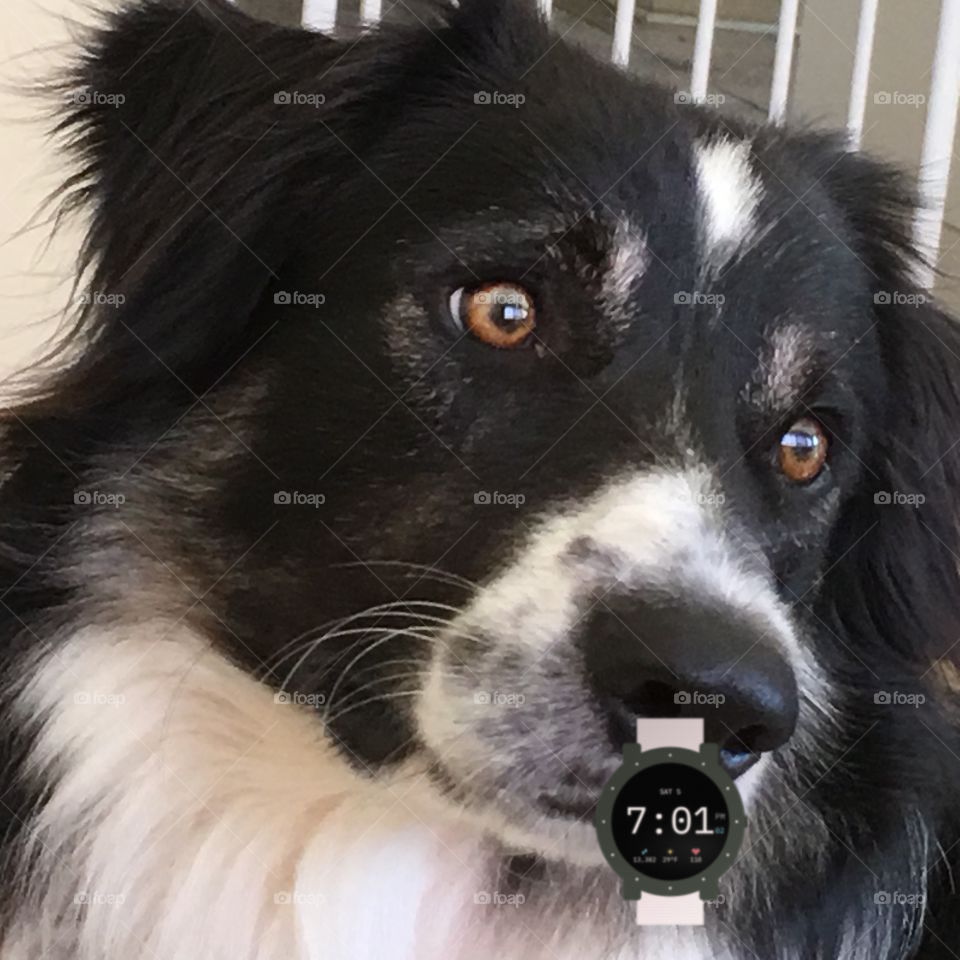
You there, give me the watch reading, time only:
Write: 7:01
